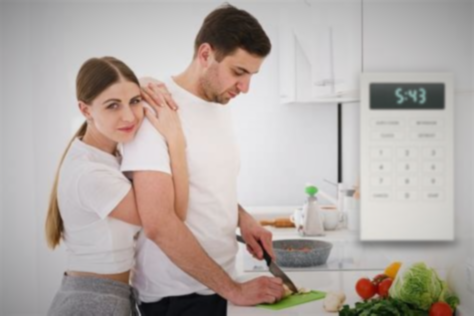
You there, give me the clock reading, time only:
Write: 5:43
